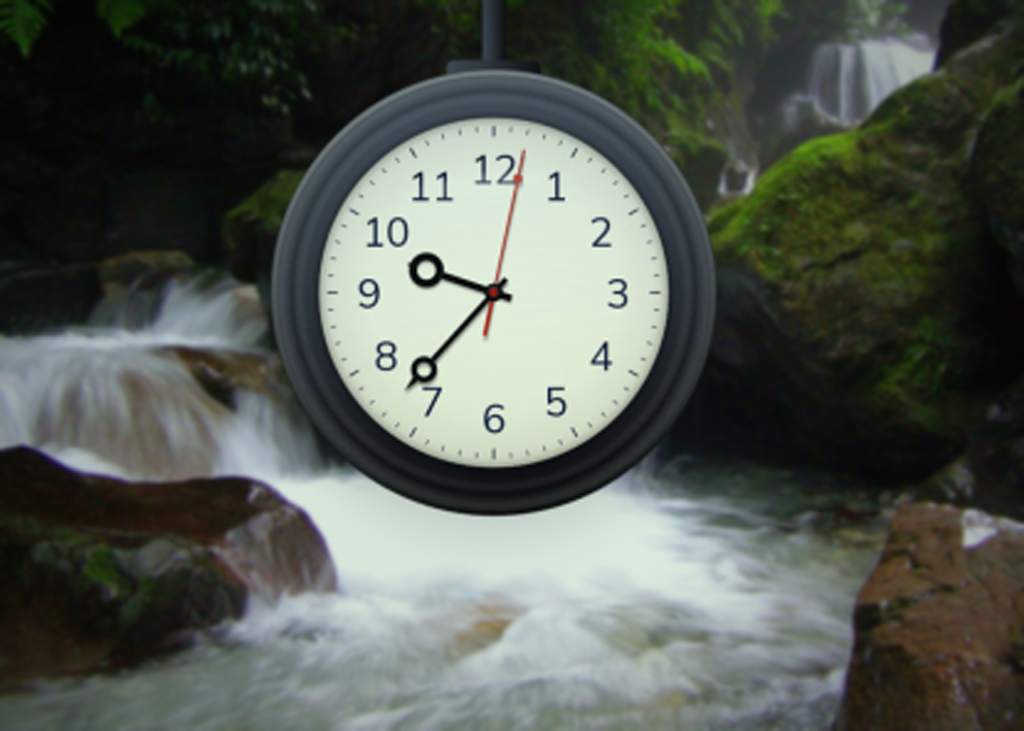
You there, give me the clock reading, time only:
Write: 9:37:02
